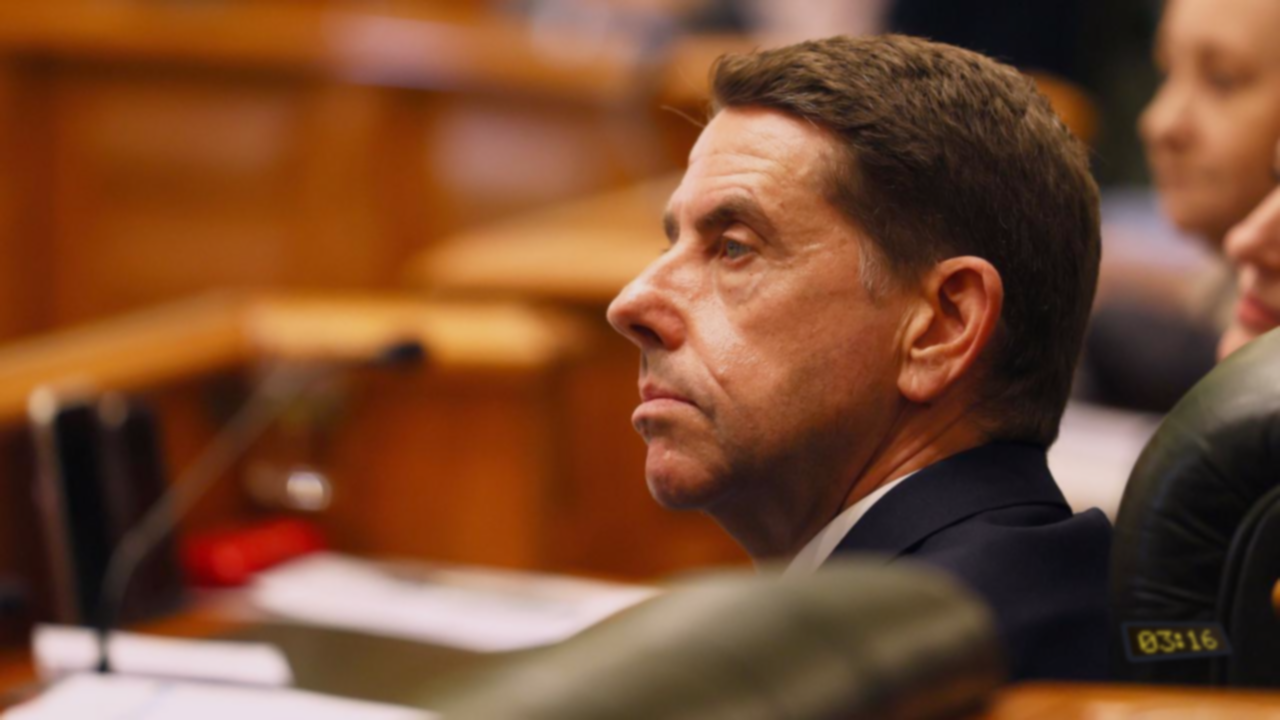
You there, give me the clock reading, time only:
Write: 3:16
